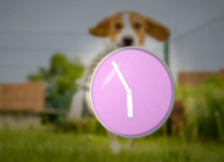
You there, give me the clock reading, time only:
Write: 5:55
